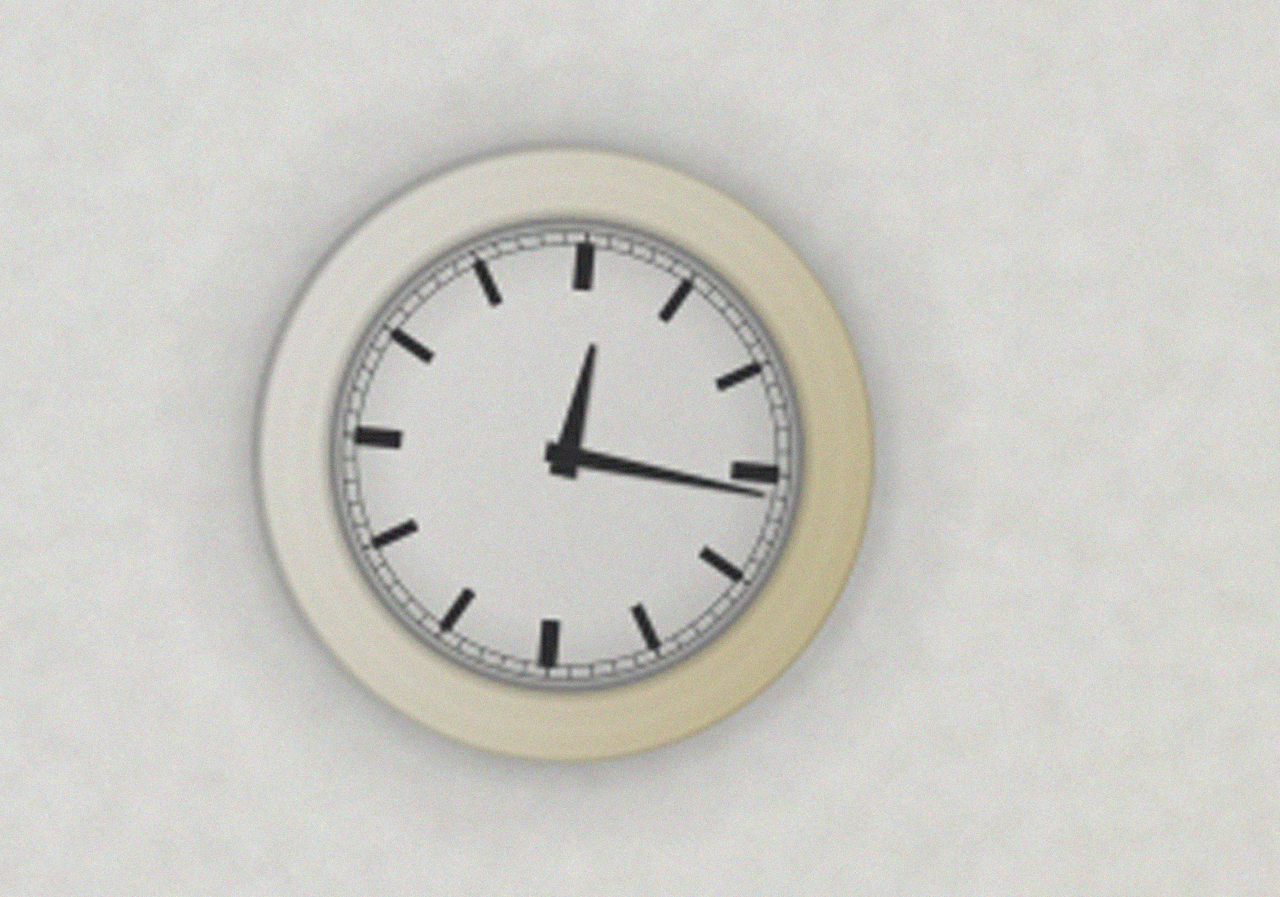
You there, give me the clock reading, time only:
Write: 12:16
